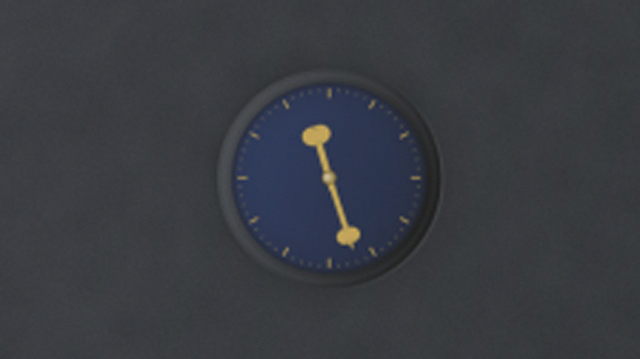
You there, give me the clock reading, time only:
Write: 11:27
